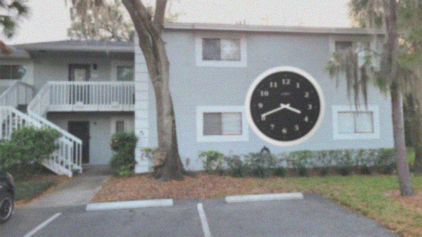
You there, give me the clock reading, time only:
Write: 3:41
